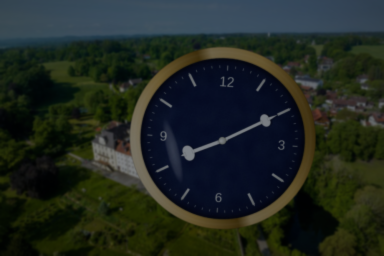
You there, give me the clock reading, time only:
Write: 8:10
